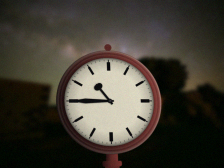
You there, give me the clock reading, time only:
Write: 10:45
